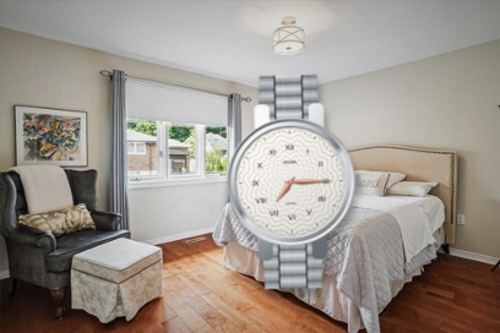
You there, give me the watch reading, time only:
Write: 7:15
